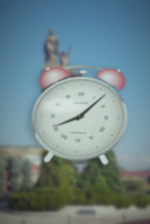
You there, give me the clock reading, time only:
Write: 8:07
